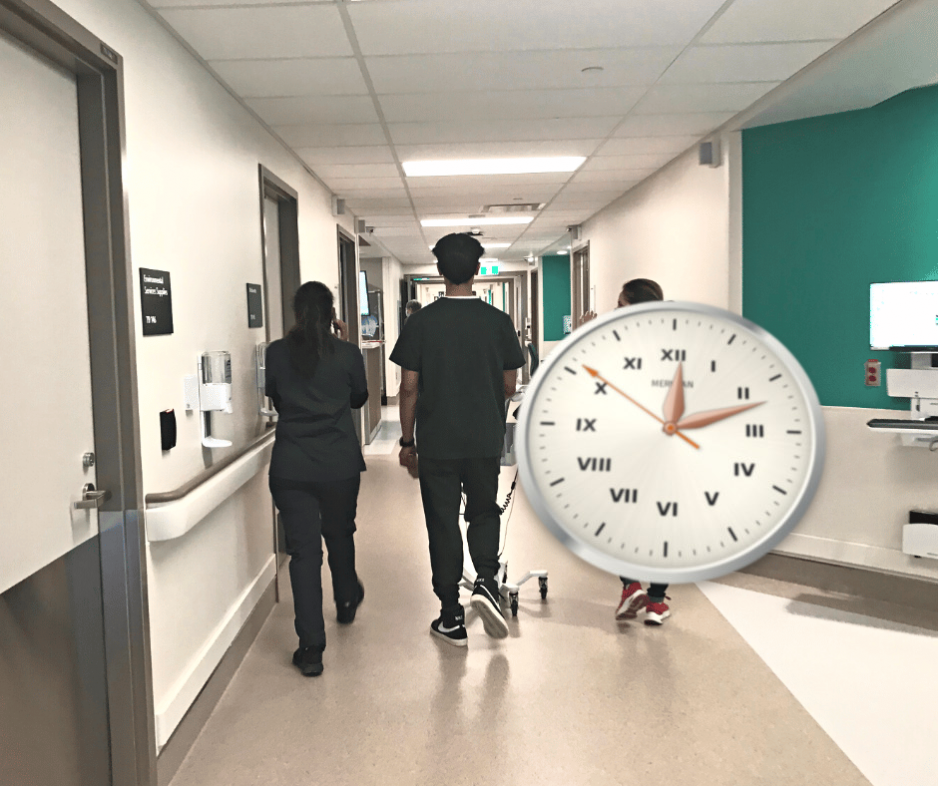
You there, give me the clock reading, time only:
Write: 12:11:51
